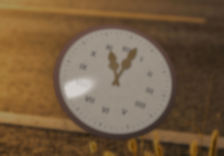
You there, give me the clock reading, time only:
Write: 11:02
